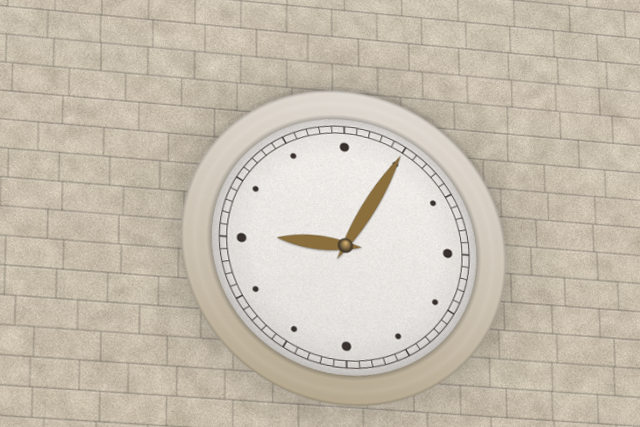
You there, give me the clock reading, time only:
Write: 9:05
